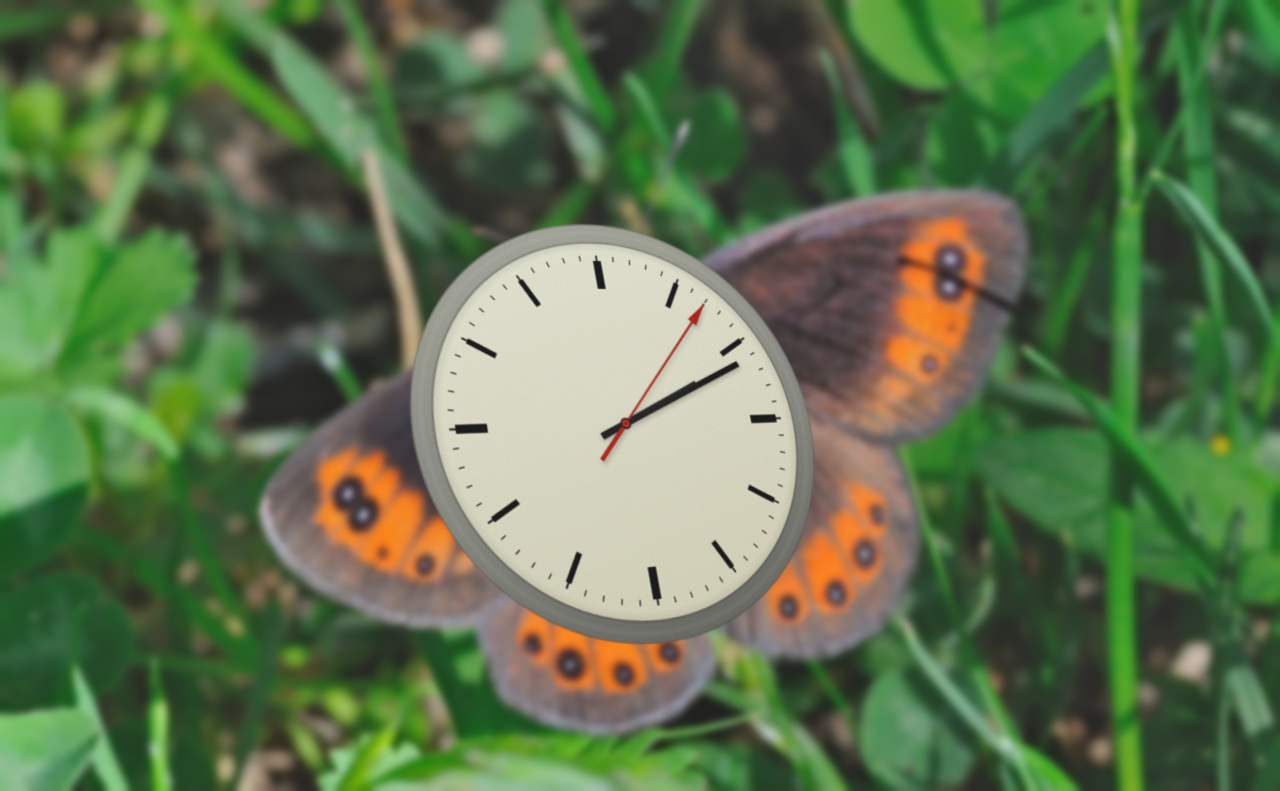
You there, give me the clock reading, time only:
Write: 2:11:07
